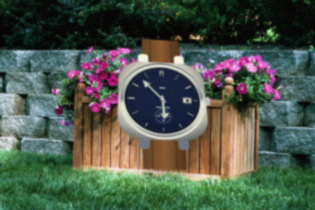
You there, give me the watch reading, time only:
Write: 5:53
